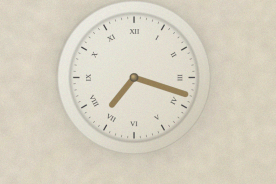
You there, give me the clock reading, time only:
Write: 7:18
